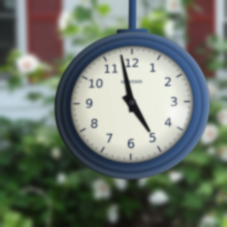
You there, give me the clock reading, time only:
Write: 4:58
